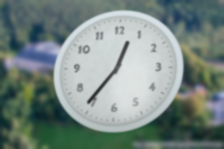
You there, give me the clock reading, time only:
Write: 12:36
